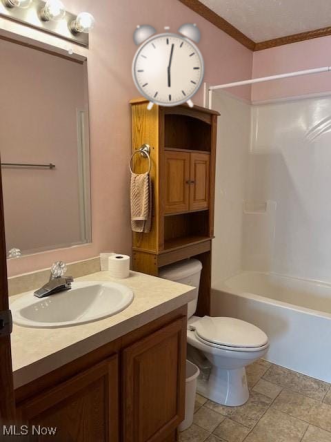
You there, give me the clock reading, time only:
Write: 6:02
